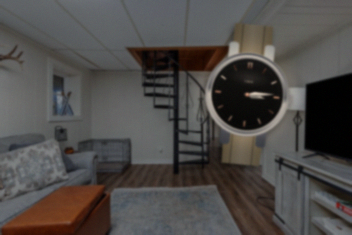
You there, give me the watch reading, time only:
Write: 3:14
